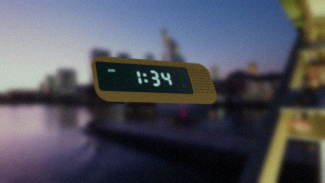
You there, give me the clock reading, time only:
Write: 1:34
